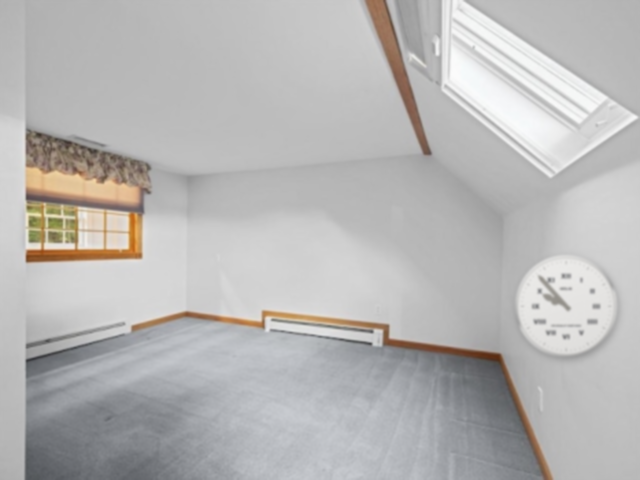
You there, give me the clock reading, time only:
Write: 9:53
